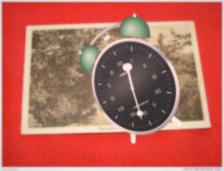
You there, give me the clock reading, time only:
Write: 12:32
